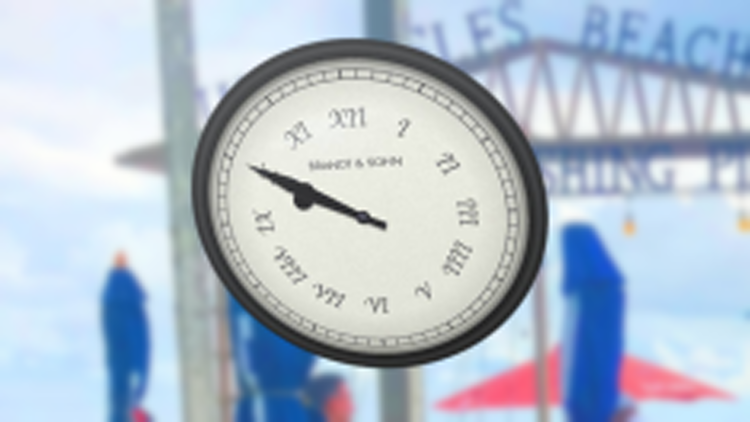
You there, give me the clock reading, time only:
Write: 9:50
